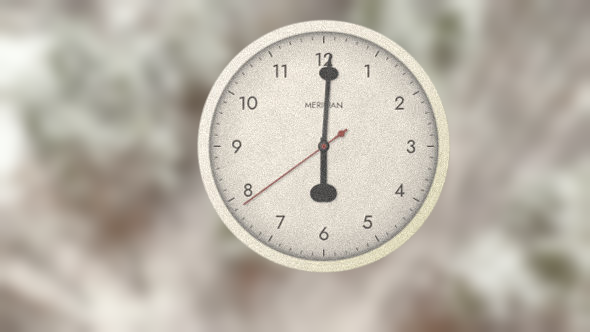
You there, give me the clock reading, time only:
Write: 6:00:39
